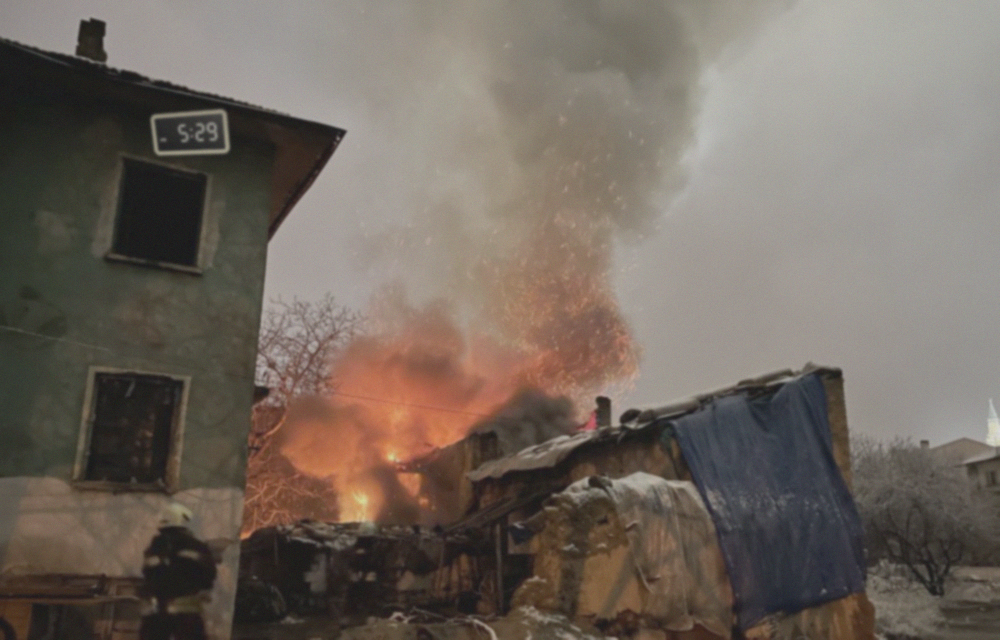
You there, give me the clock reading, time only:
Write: 5:29
